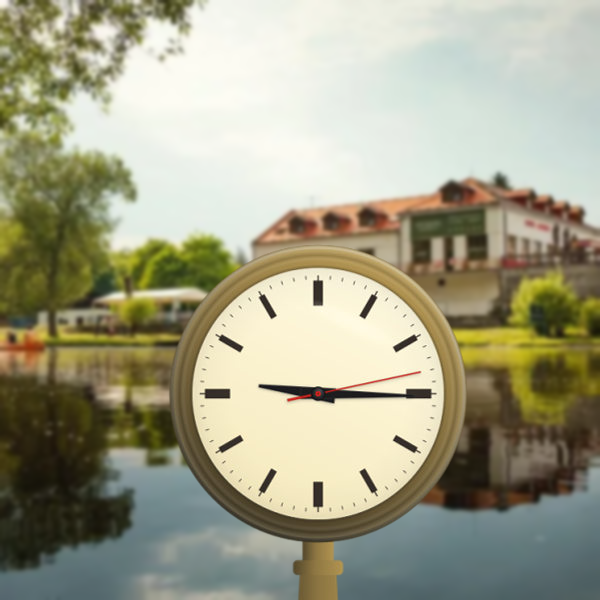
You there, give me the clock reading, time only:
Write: 9:15:13
